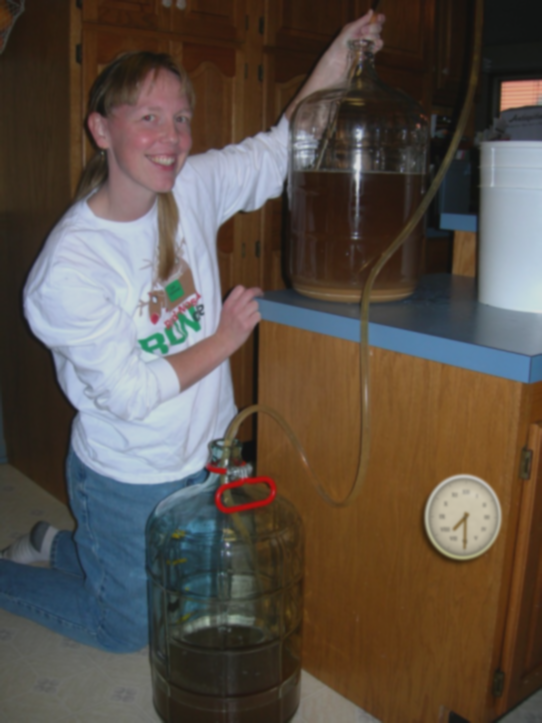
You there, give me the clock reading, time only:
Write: 7:30
